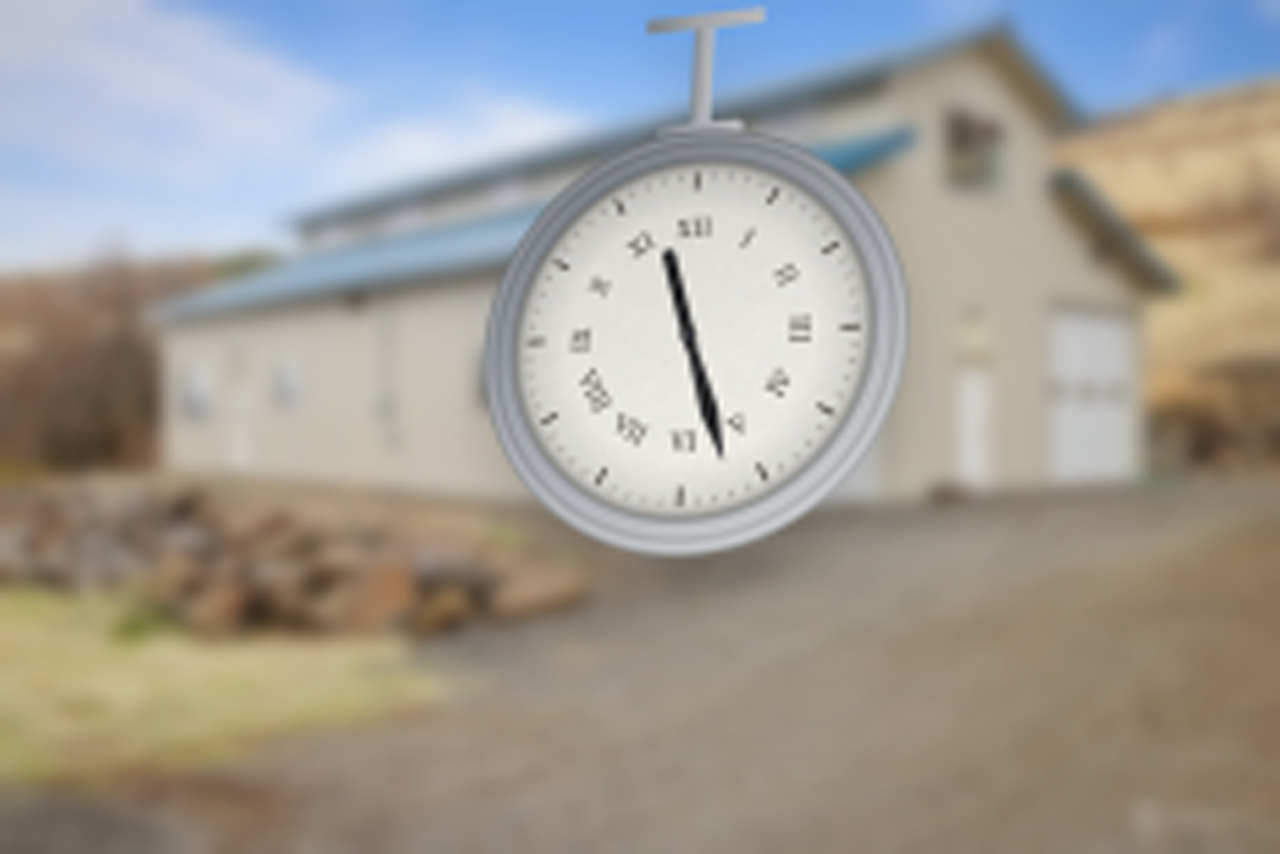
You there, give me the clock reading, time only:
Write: 11:27
